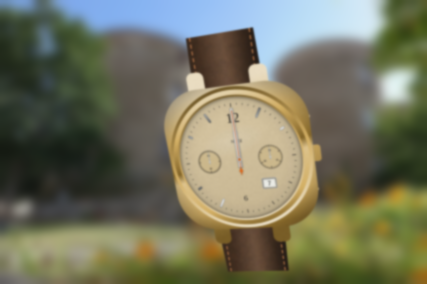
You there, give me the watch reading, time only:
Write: 12:00
